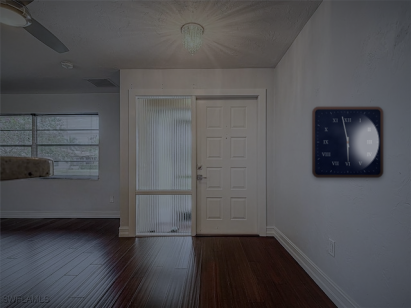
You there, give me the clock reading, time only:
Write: 5:58
